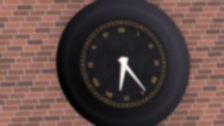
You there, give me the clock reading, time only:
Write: 6:24
